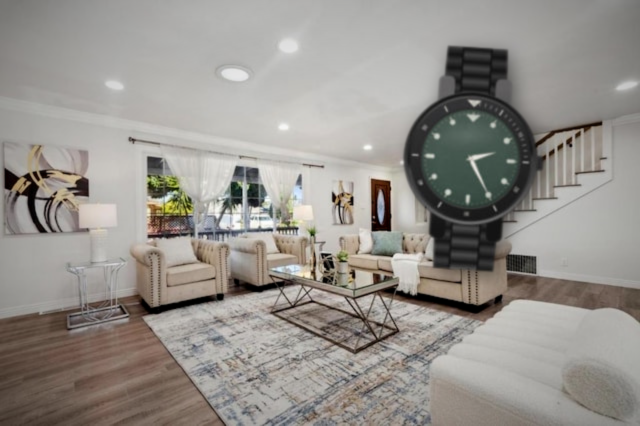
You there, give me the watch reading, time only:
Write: 2:25
